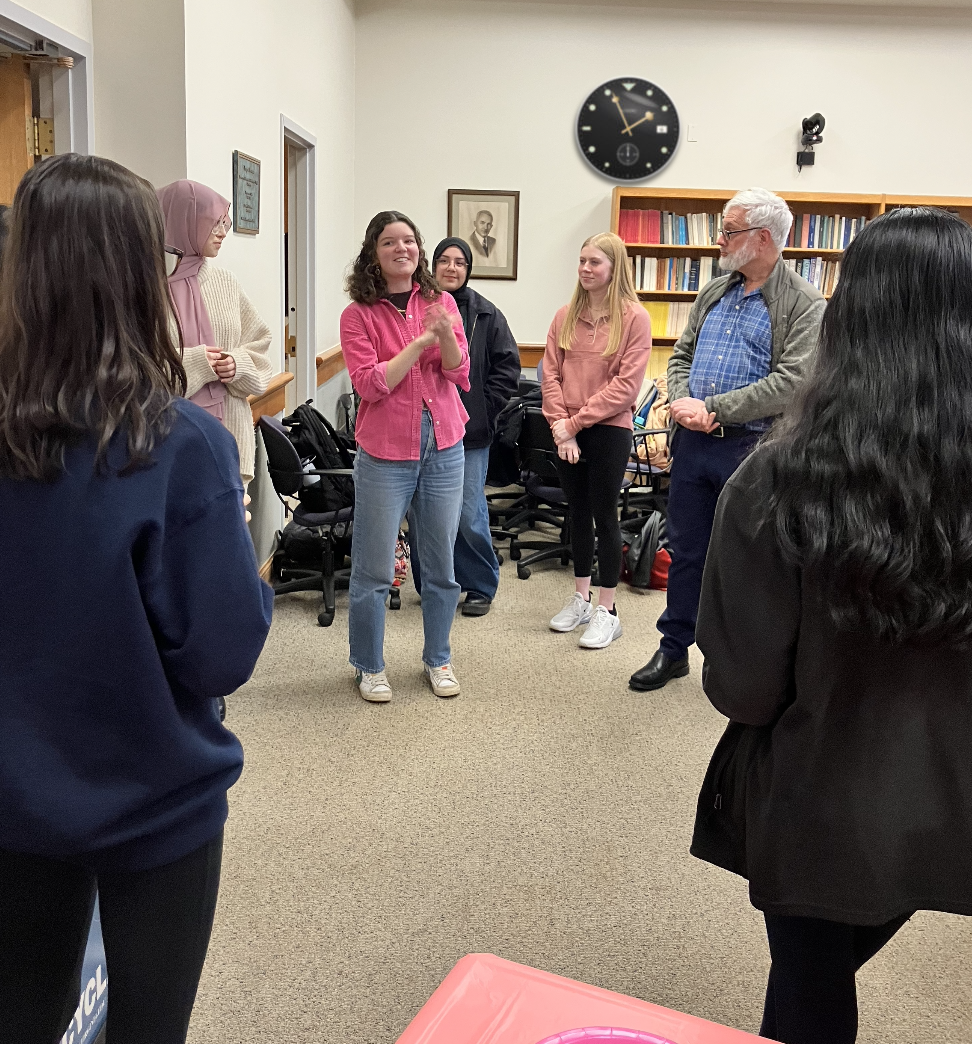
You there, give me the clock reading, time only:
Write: 1:56
